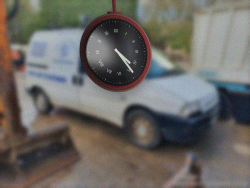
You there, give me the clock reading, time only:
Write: 4:24
